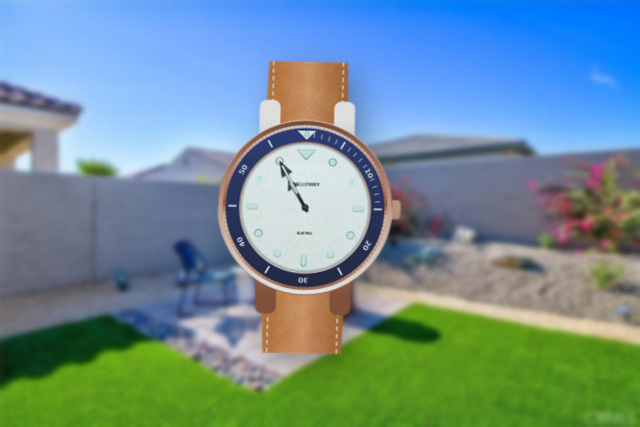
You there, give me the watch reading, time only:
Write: 10:55
